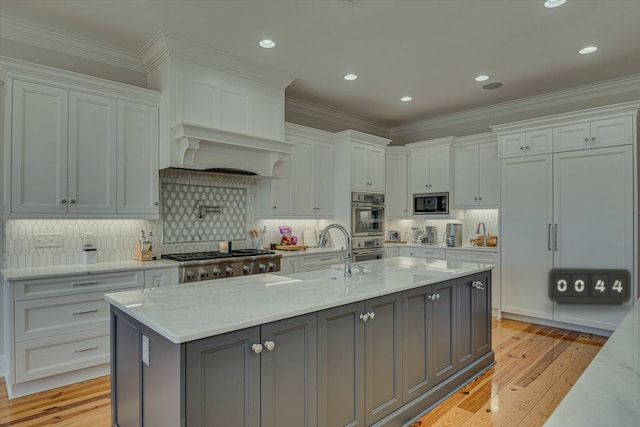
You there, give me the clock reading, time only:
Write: 0:44
